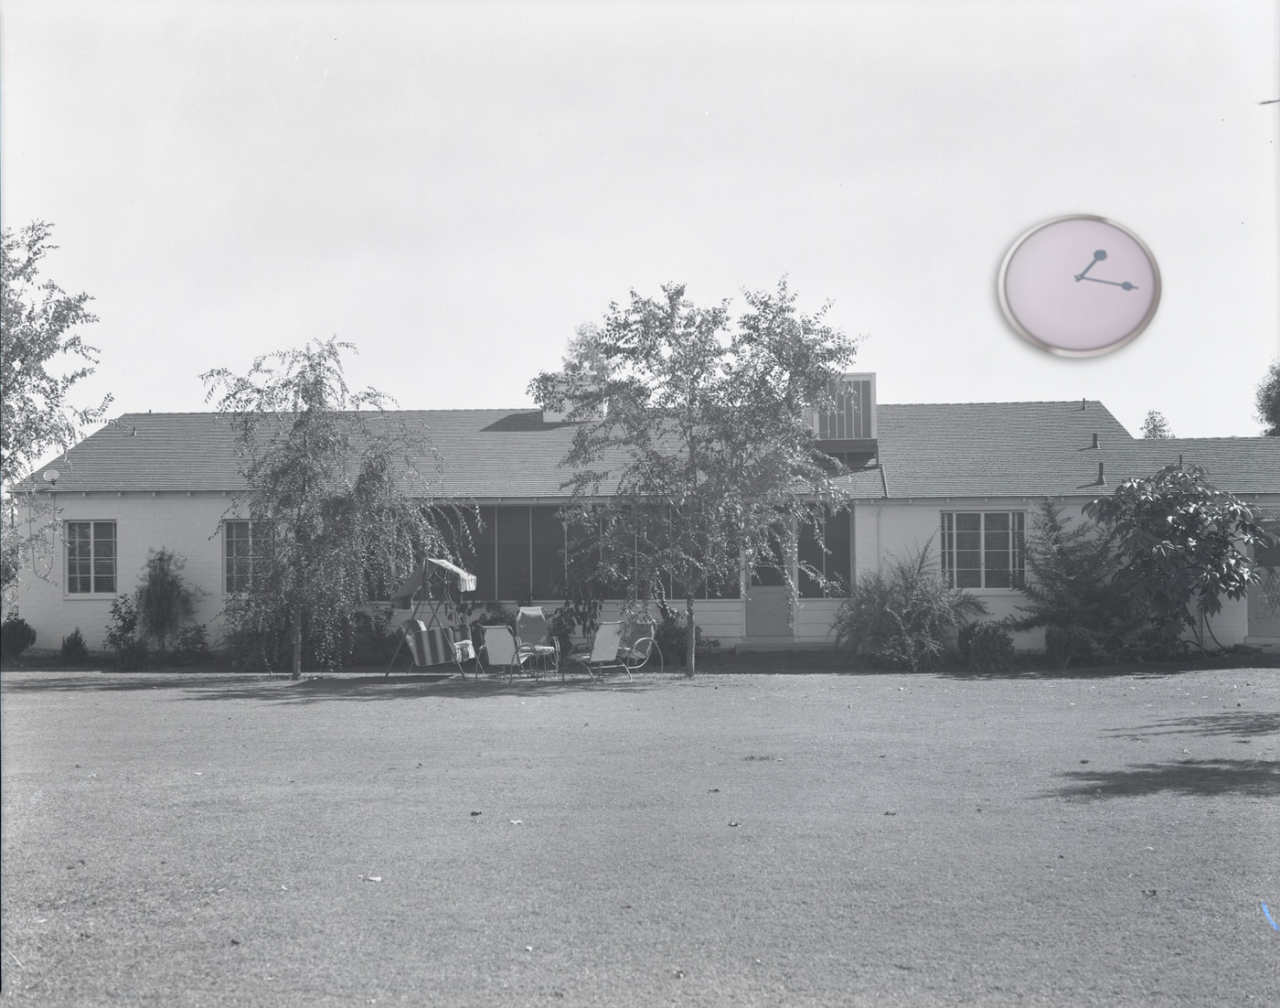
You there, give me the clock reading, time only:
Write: 1:17
